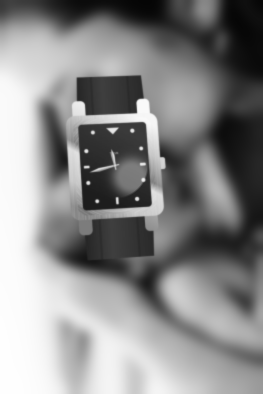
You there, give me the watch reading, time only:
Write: 11:43
